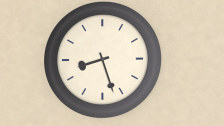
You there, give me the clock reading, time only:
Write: 8:27
